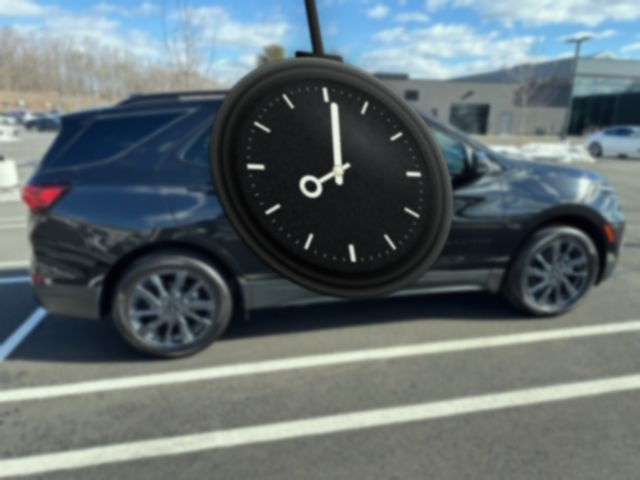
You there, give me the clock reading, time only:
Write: 8:01
